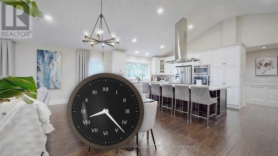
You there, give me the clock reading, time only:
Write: 8:23
